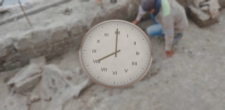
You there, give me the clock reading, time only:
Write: 8:00
